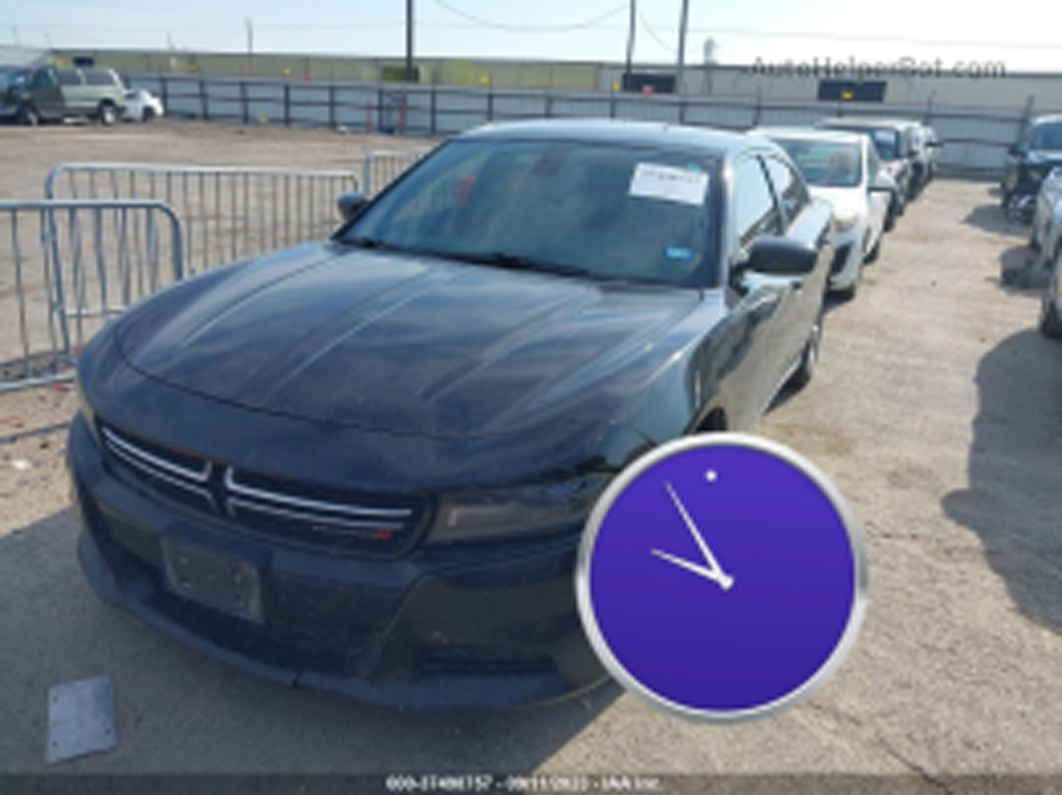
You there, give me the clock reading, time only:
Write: 9:56
